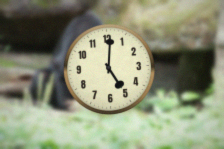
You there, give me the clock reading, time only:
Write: 5:01
